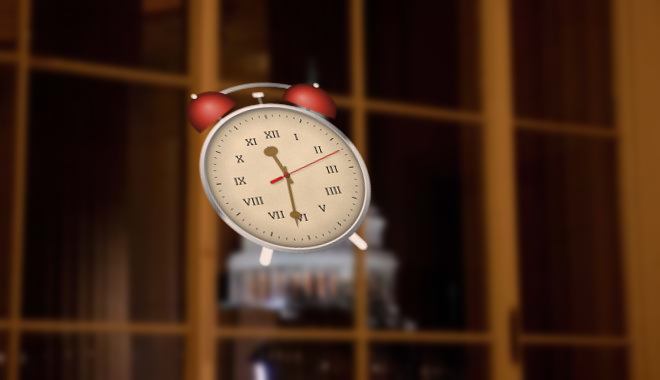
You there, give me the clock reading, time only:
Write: 11:31:12
